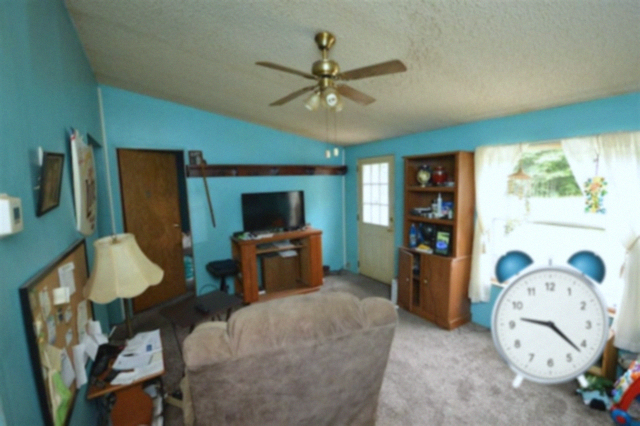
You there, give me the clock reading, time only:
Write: 9:22
